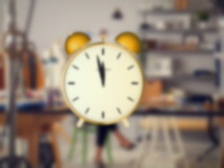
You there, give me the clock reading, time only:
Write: 11:58
